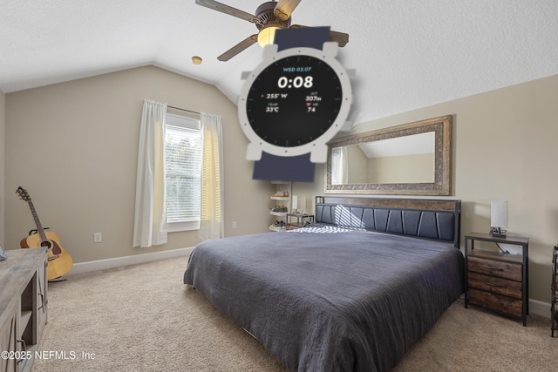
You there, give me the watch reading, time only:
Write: 0:08
